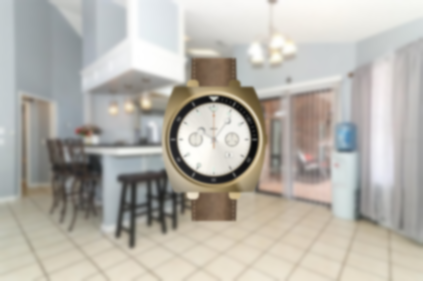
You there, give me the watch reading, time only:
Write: 10:06
